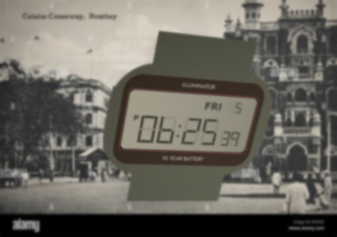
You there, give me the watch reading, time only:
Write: 6:25:39
